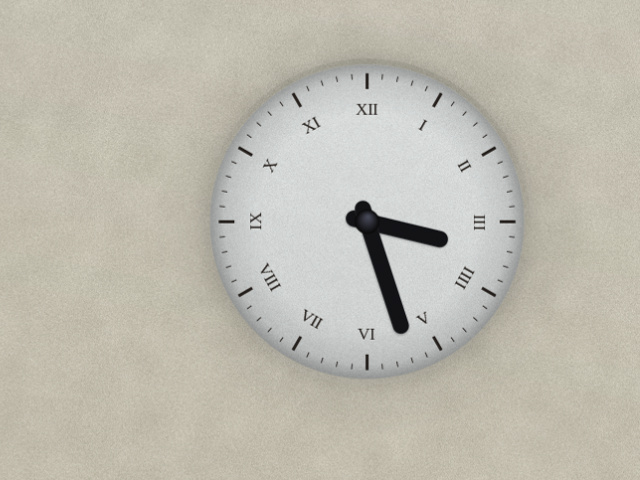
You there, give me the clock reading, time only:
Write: 3:27
